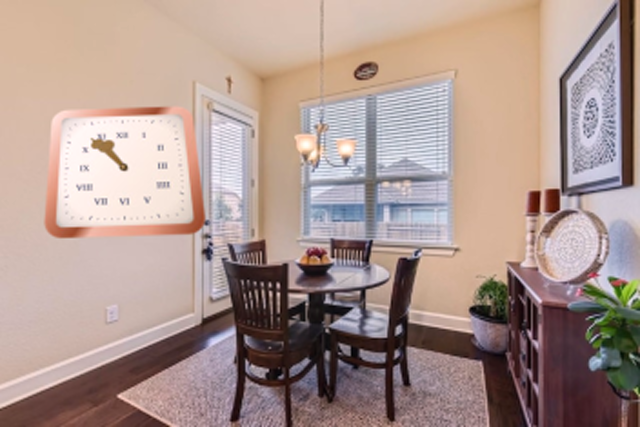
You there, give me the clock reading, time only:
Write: 10:53
